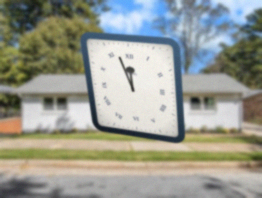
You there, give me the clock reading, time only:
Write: 11:57
